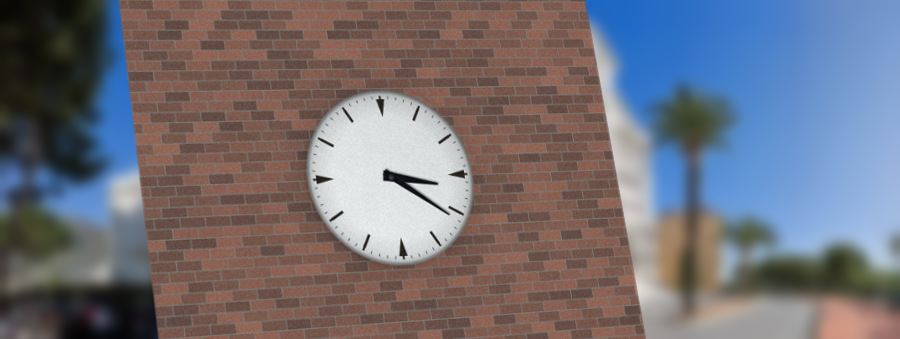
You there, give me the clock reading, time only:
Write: 3:21
